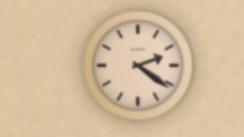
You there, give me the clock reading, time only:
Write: 2:21
